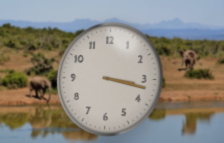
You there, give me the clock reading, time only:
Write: 3:17
